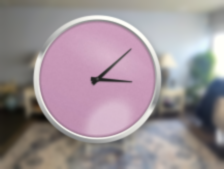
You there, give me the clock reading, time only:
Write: 3:08
